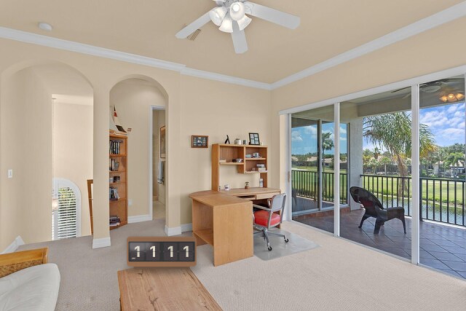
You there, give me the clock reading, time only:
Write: 11:11
